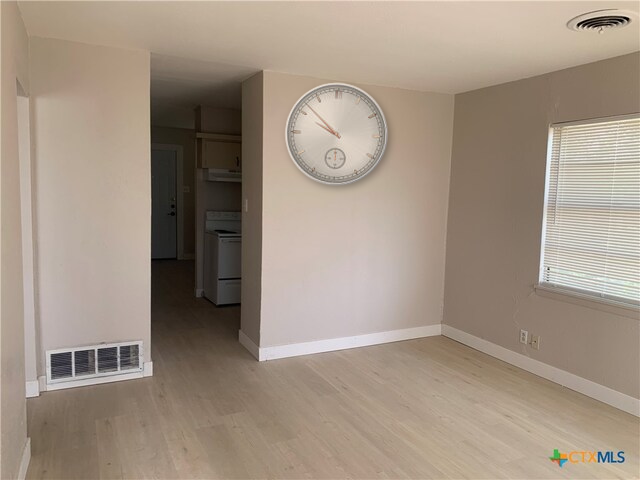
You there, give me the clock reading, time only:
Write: 9:52
